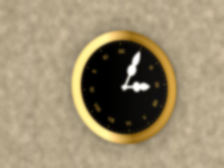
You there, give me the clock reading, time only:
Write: 3:05
